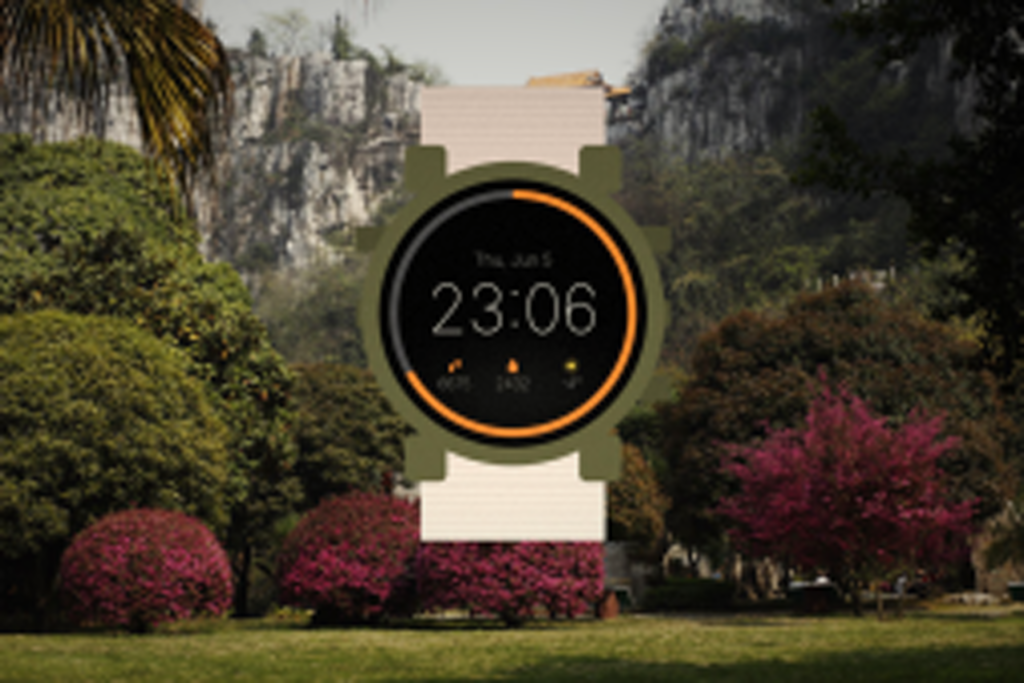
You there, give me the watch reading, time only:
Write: 23:06
